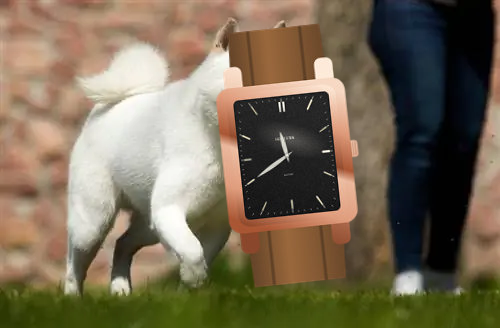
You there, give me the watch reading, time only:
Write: 11:40
